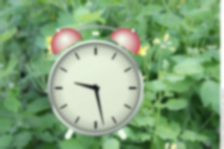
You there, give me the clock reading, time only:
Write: 9:28
